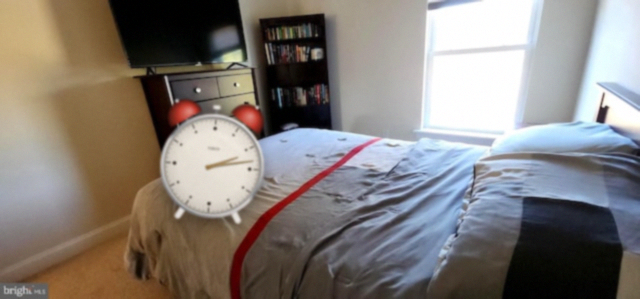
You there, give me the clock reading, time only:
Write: 2:13
